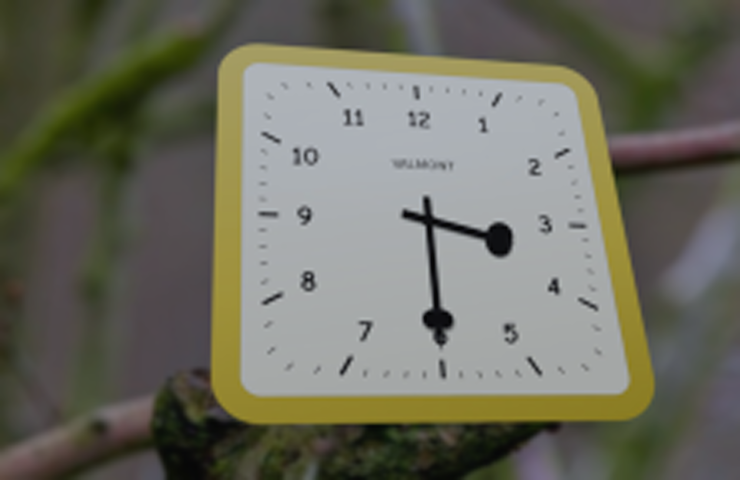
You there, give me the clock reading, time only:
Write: 3:30
